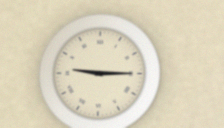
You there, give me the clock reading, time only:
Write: 9:15
